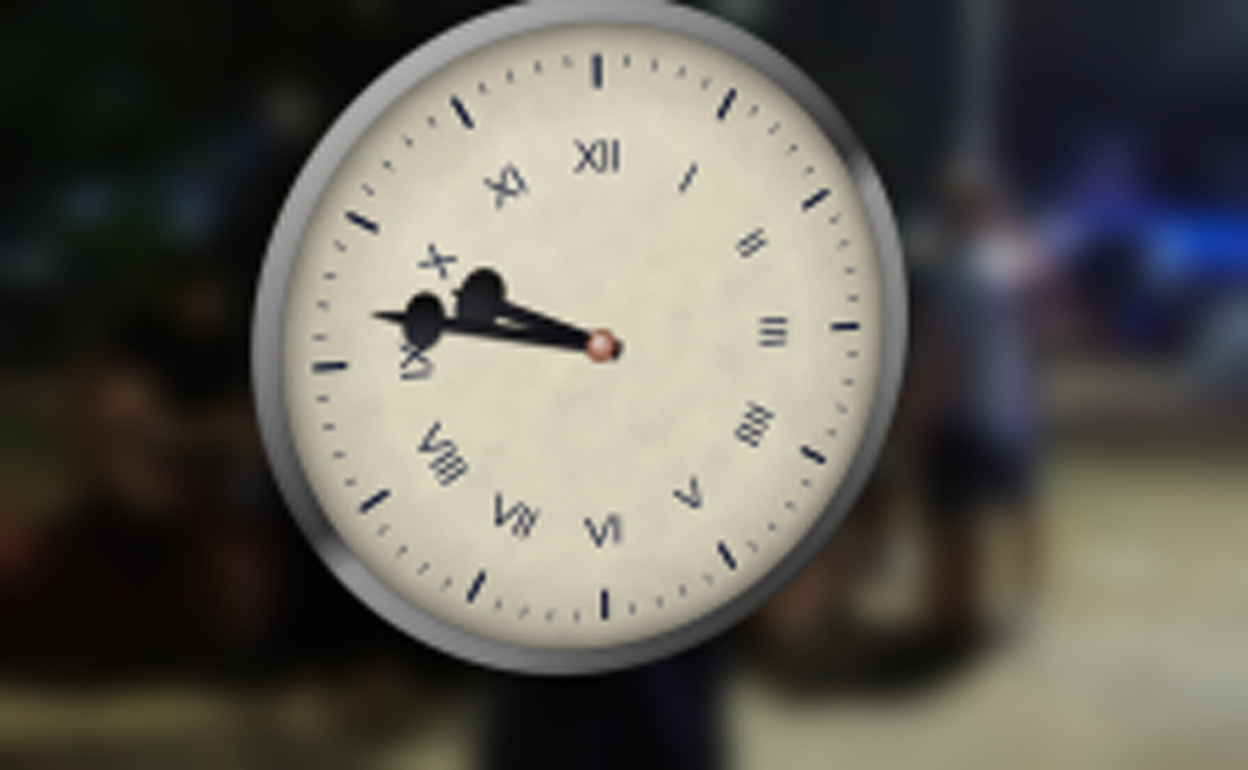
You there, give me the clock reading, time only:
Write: 9:47
